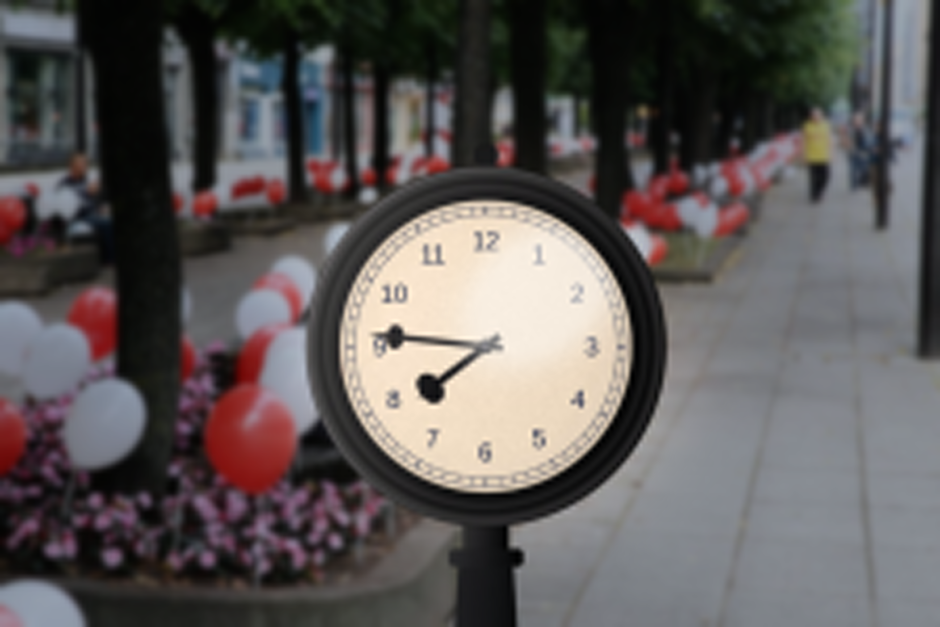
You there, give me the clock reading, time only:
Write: 7:46
